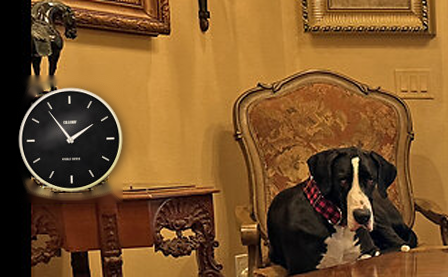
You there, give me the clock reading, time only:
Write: 1:54
